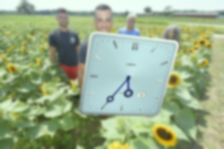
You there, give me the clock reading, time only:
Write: 5:35
